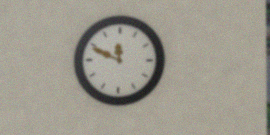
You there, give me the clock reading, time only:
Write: 11:49
